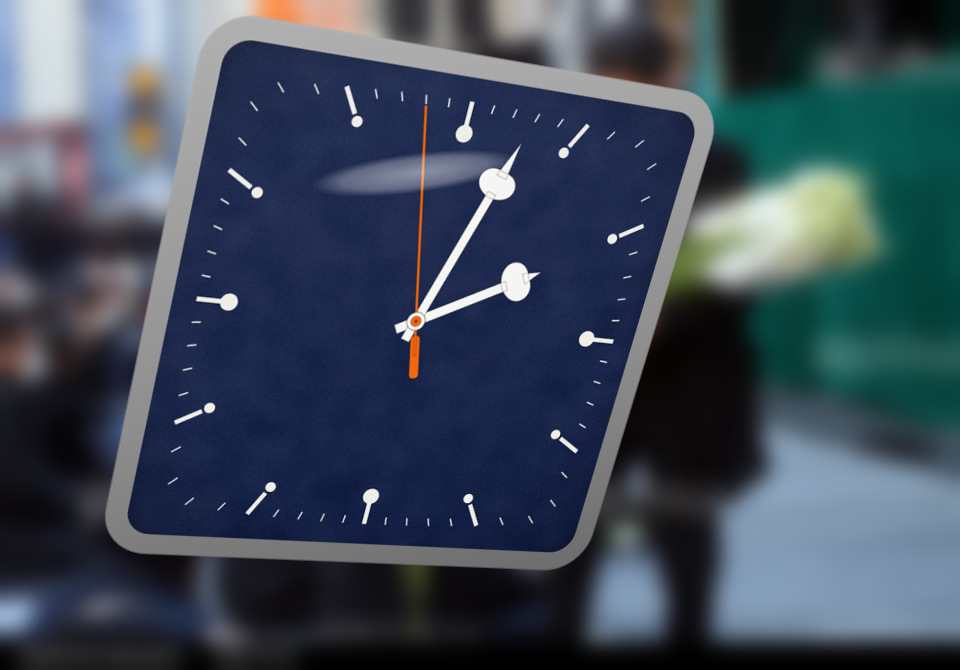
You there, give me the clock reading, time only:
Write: 2:02:58
